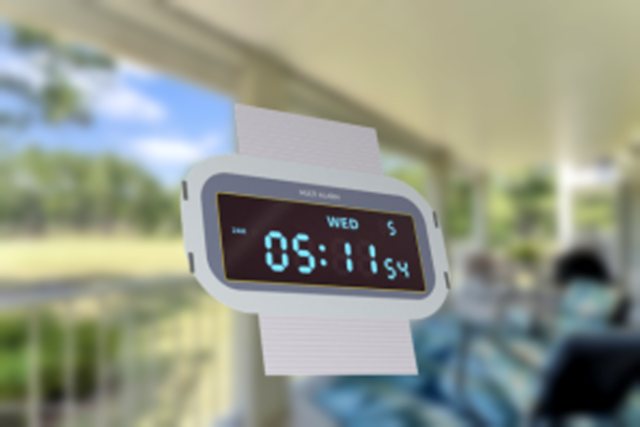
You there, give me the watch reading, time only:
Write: 5:11:54
